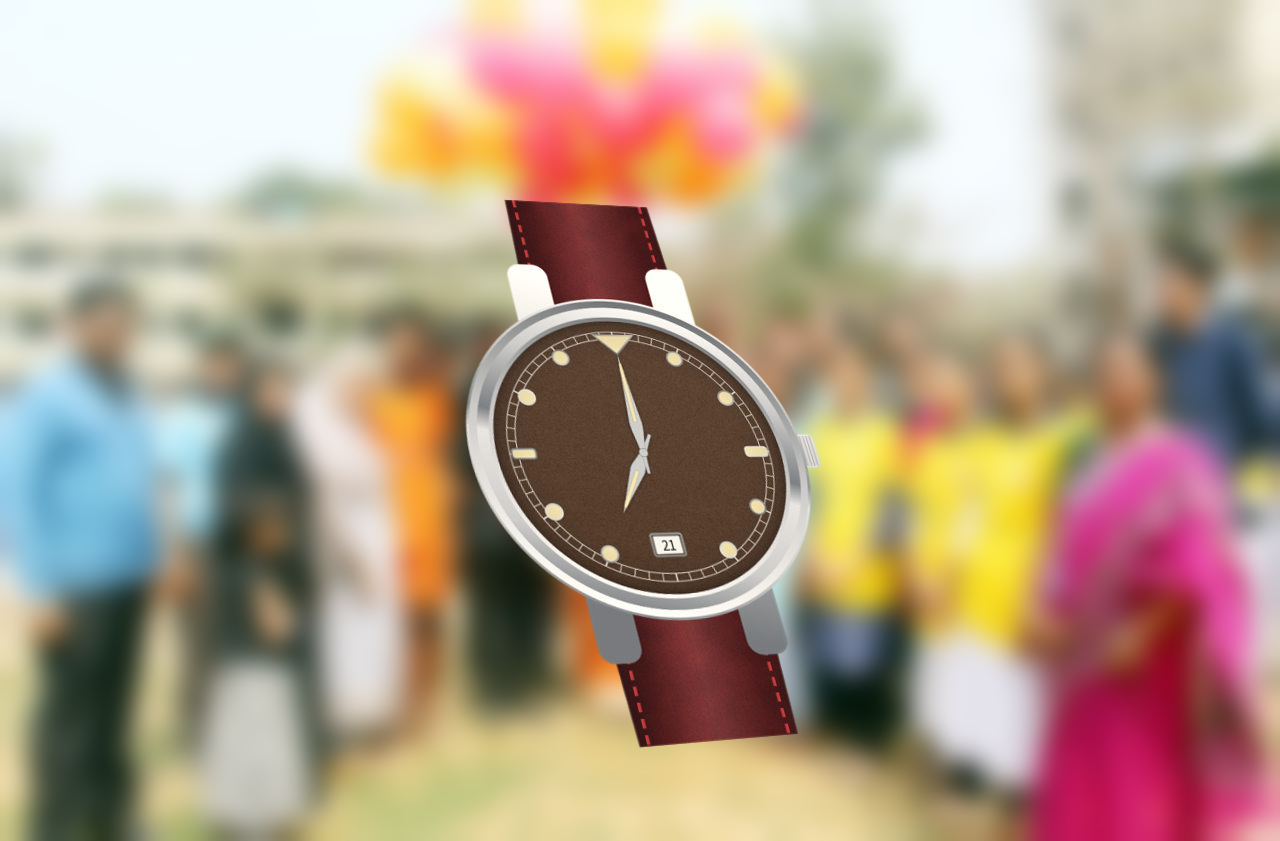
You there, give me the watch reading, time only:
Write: 7:00
